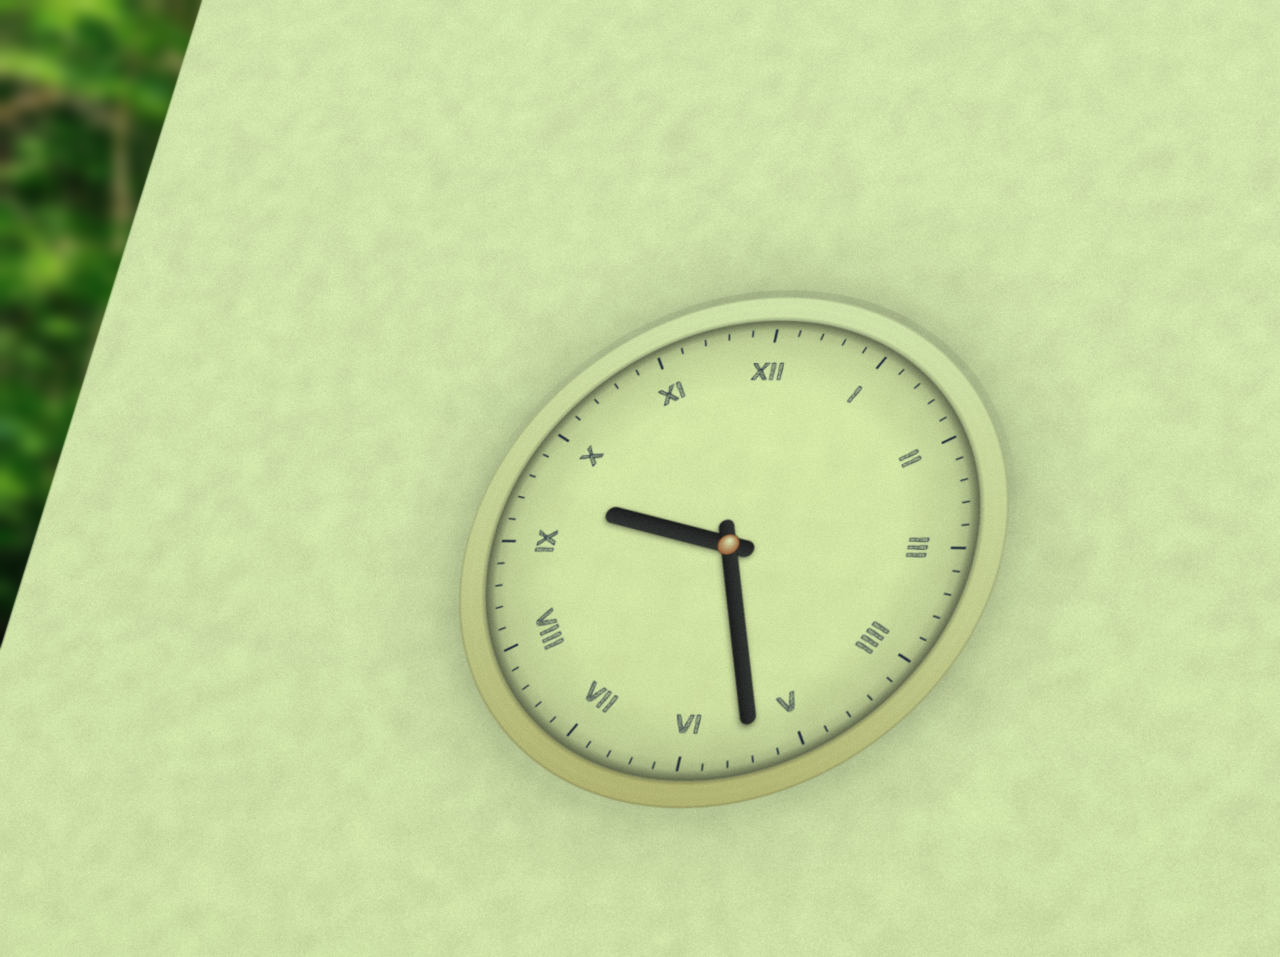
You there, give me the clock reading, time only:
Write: 9:27
